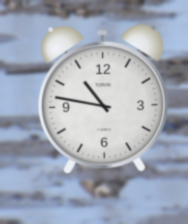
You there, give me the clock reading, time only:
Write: 10:47
